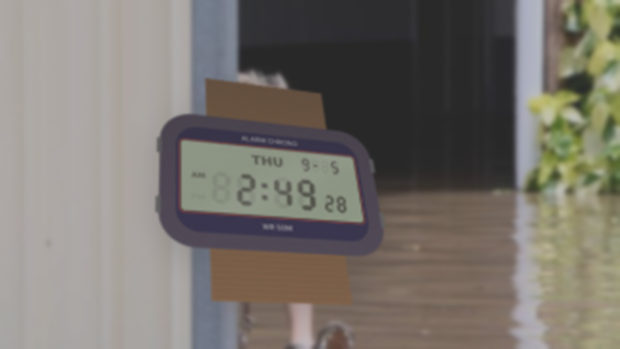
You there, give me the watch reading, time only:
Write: 2:49:28
